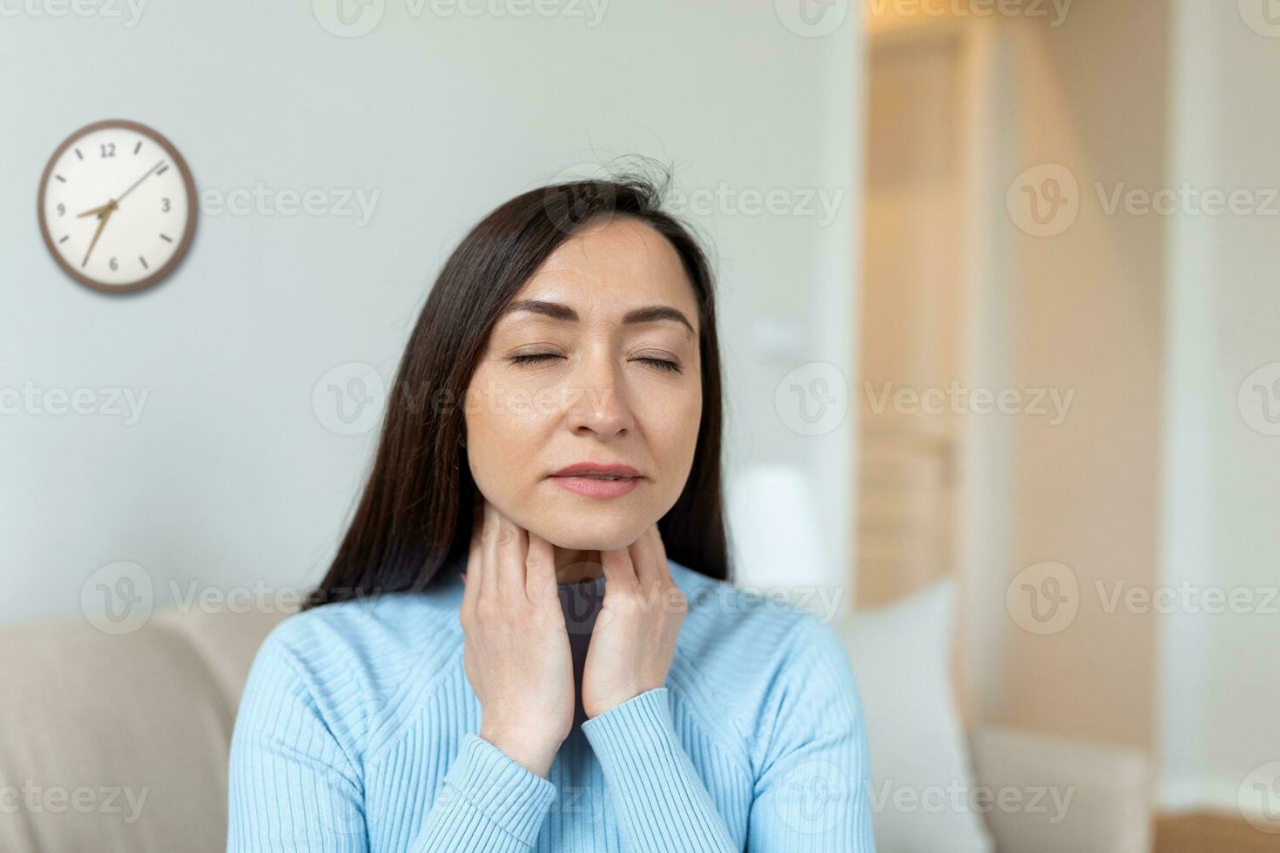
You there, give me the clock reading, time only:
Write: 8:35:09
